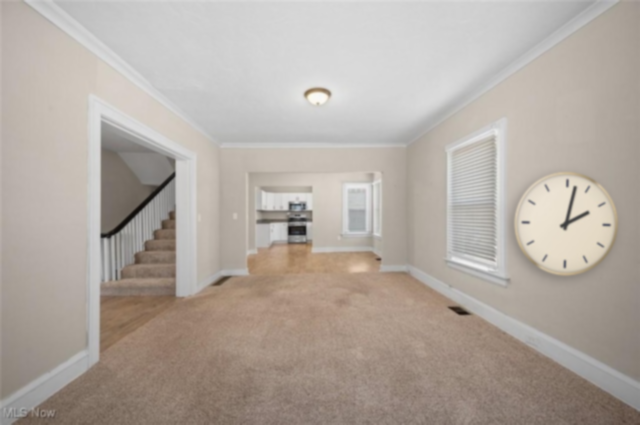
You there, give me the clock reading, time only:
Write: 2:02
